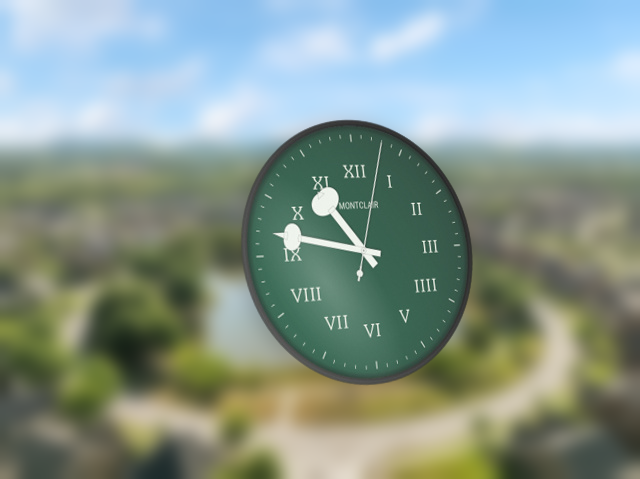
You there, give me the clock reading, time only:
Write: 10:47:03
